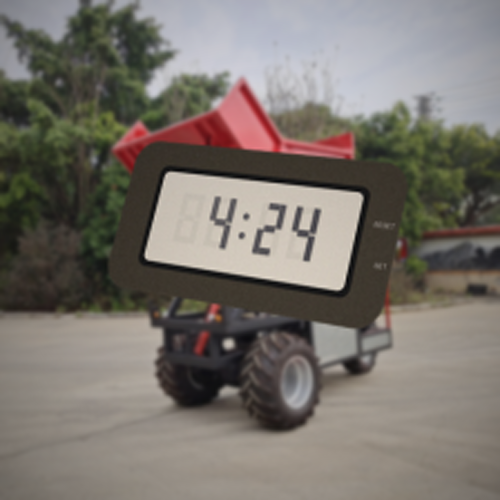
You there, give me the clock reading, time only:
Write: 4:24
